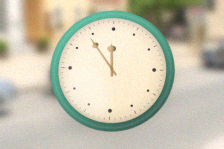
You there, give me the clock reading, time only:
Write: 11:54
